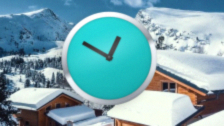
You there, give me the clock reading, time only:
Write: 12:50
